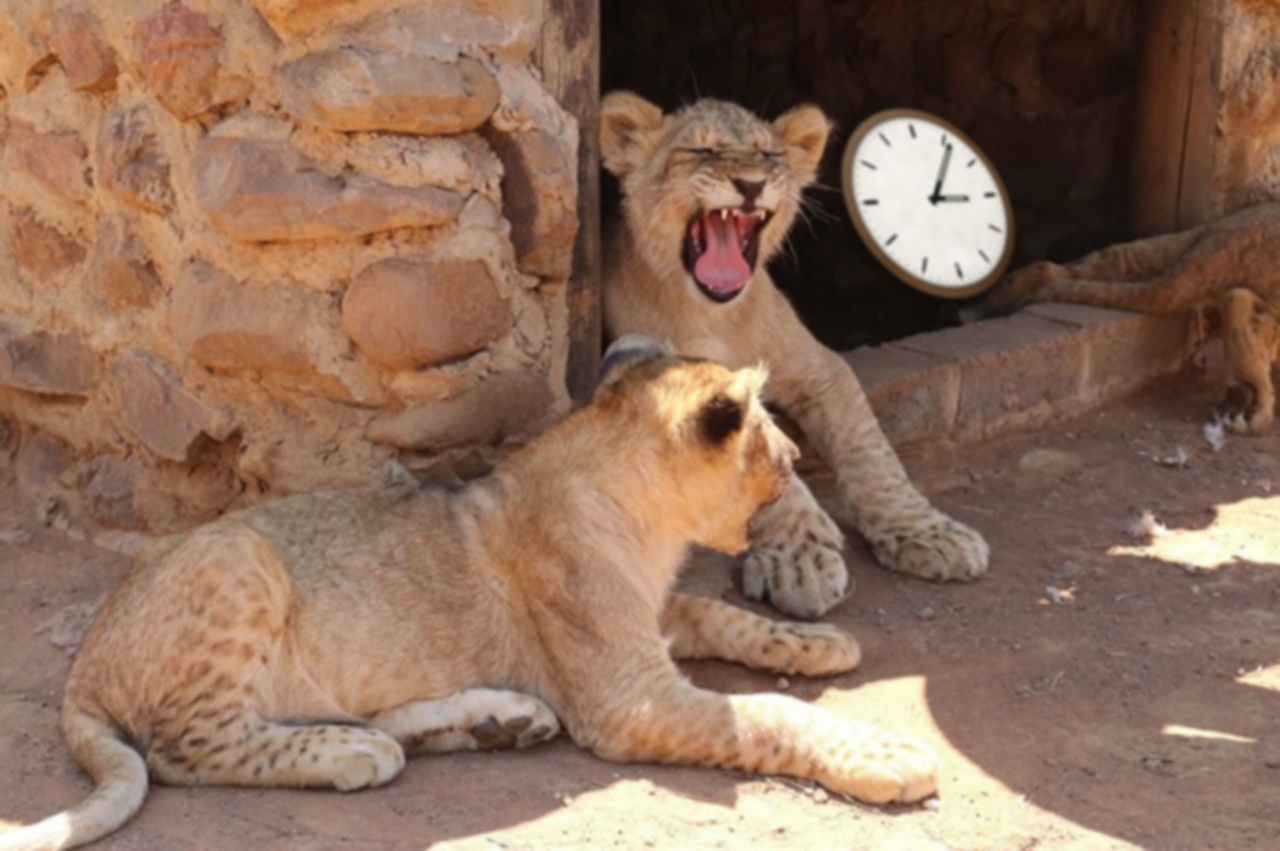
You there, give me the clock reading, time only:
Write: 3:06
